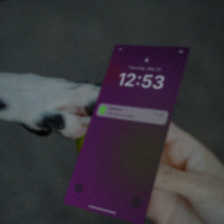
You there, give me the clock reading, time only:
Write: 12:53
